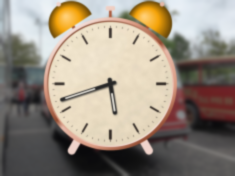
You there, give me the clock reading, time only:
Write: 5:42
